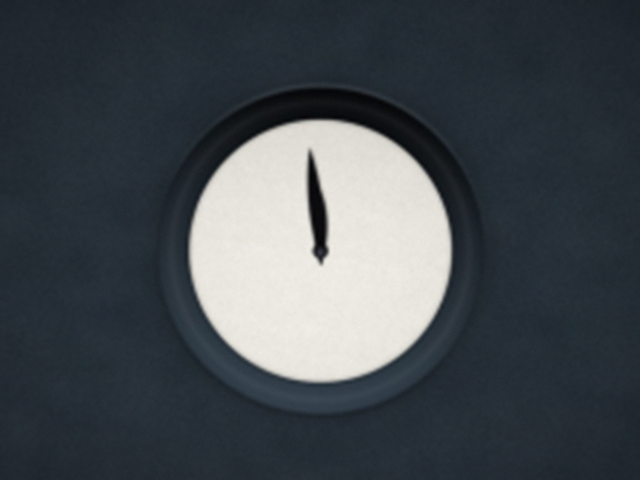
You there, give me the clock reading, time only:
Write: 11:59
